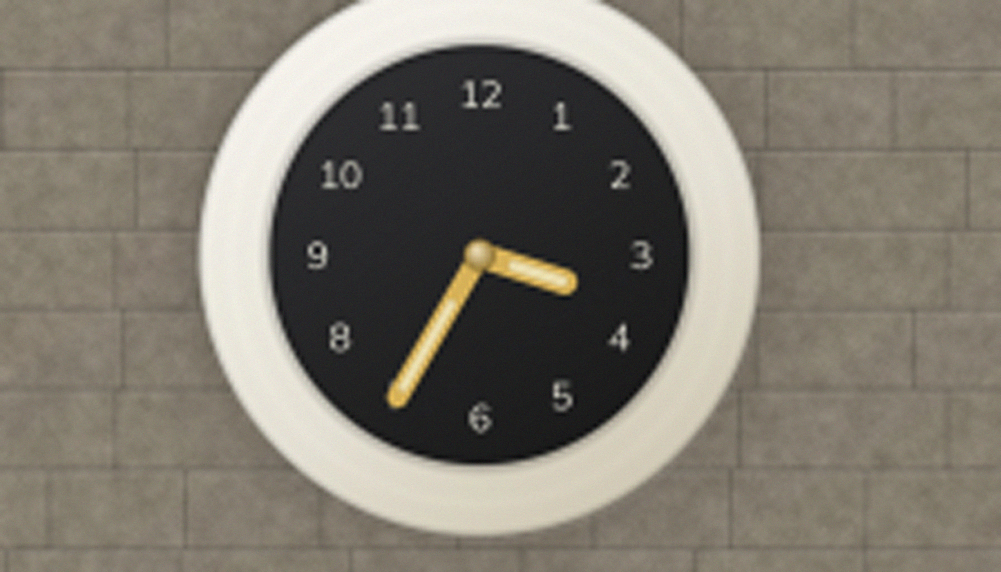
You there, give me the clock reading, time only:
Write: 3:35
